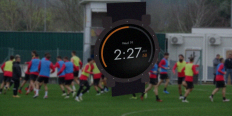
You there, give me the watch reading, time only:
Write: 2:27
